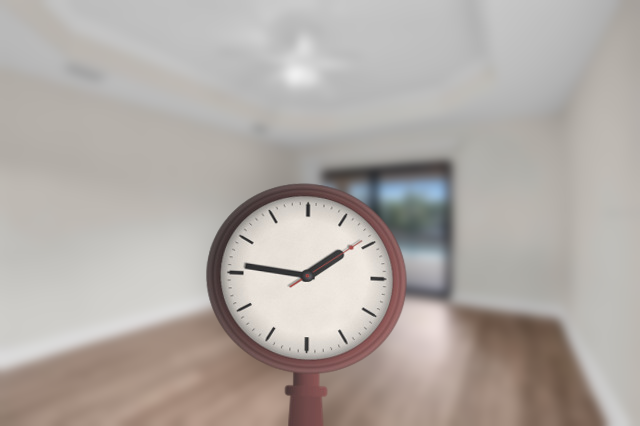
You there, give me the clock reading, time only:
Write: 1:46:09
